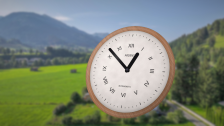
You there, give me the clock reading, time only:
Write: 12:52
